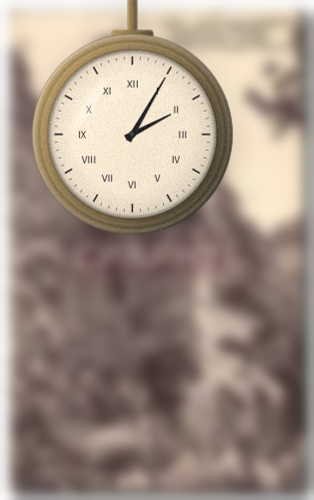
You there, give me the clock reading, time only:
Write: 2:05
